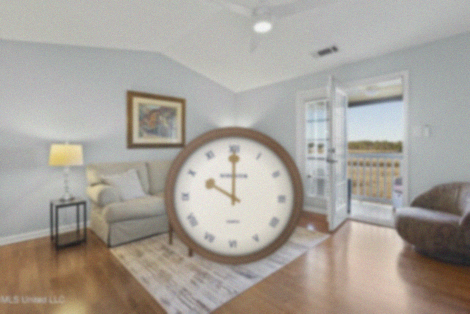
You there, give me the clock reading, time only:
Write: 10:00
